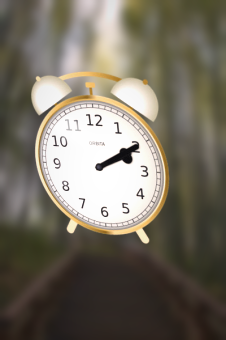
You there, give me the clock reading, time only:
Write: 2:10
